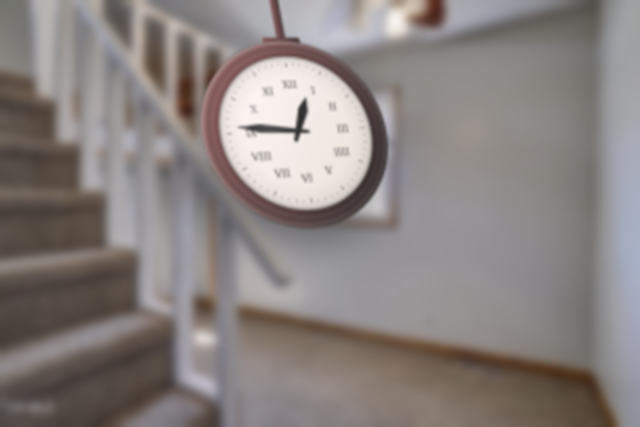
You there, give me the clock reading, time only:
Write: 12:46
